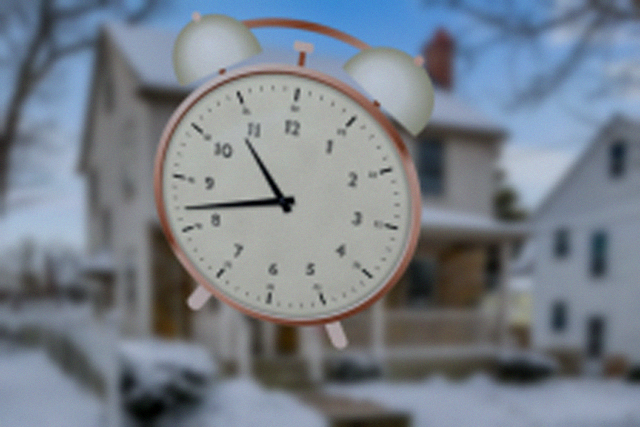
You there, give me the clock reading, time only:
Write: 10:42
